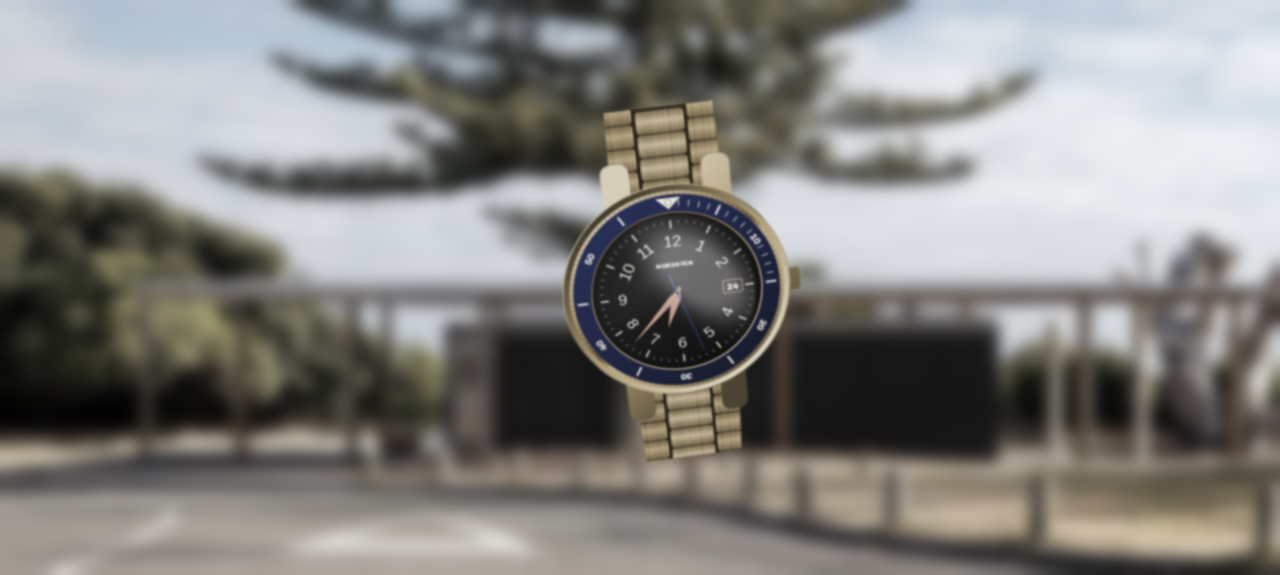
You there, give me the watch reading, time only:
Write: 6:37:27
